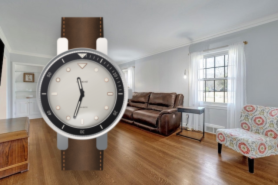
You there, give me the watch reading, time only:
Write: 11:33
